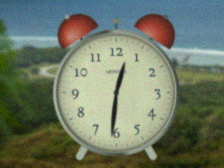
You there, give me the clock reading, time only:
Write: 12:31
